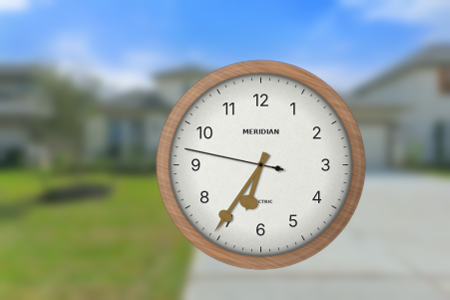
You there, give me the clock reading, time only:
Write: 6:35:47
